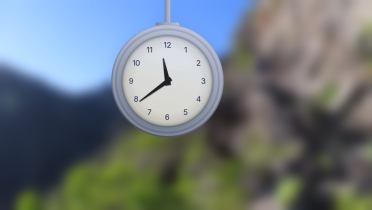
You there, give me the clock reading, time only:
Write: 11:39
